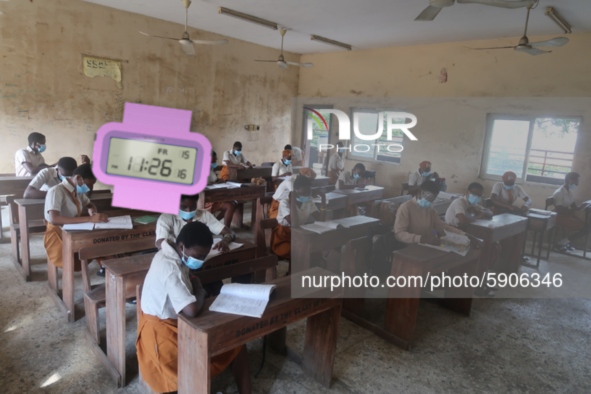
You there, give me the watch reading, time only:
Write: 11:26
